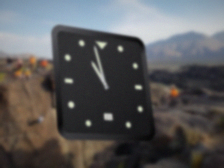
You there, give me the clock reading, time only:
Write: 10:58
